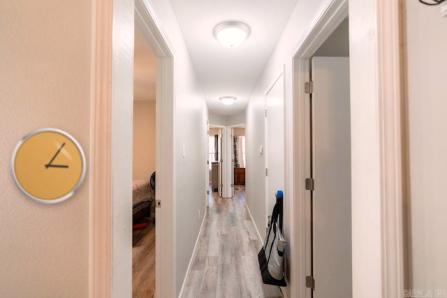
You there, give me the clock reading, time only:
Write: 3:06
